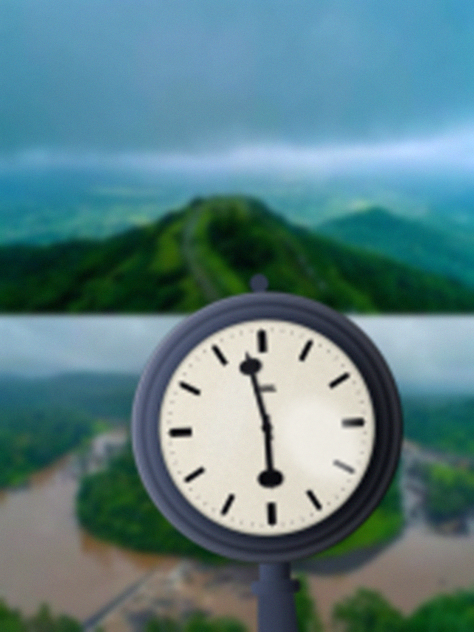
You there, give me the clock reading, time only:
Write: 5:58
